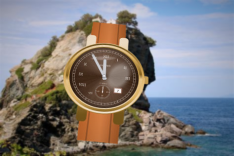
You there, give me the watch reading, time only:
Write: 11:55
